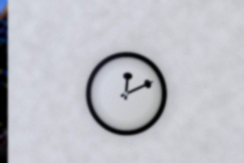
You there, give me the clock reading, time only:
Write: 12:11
